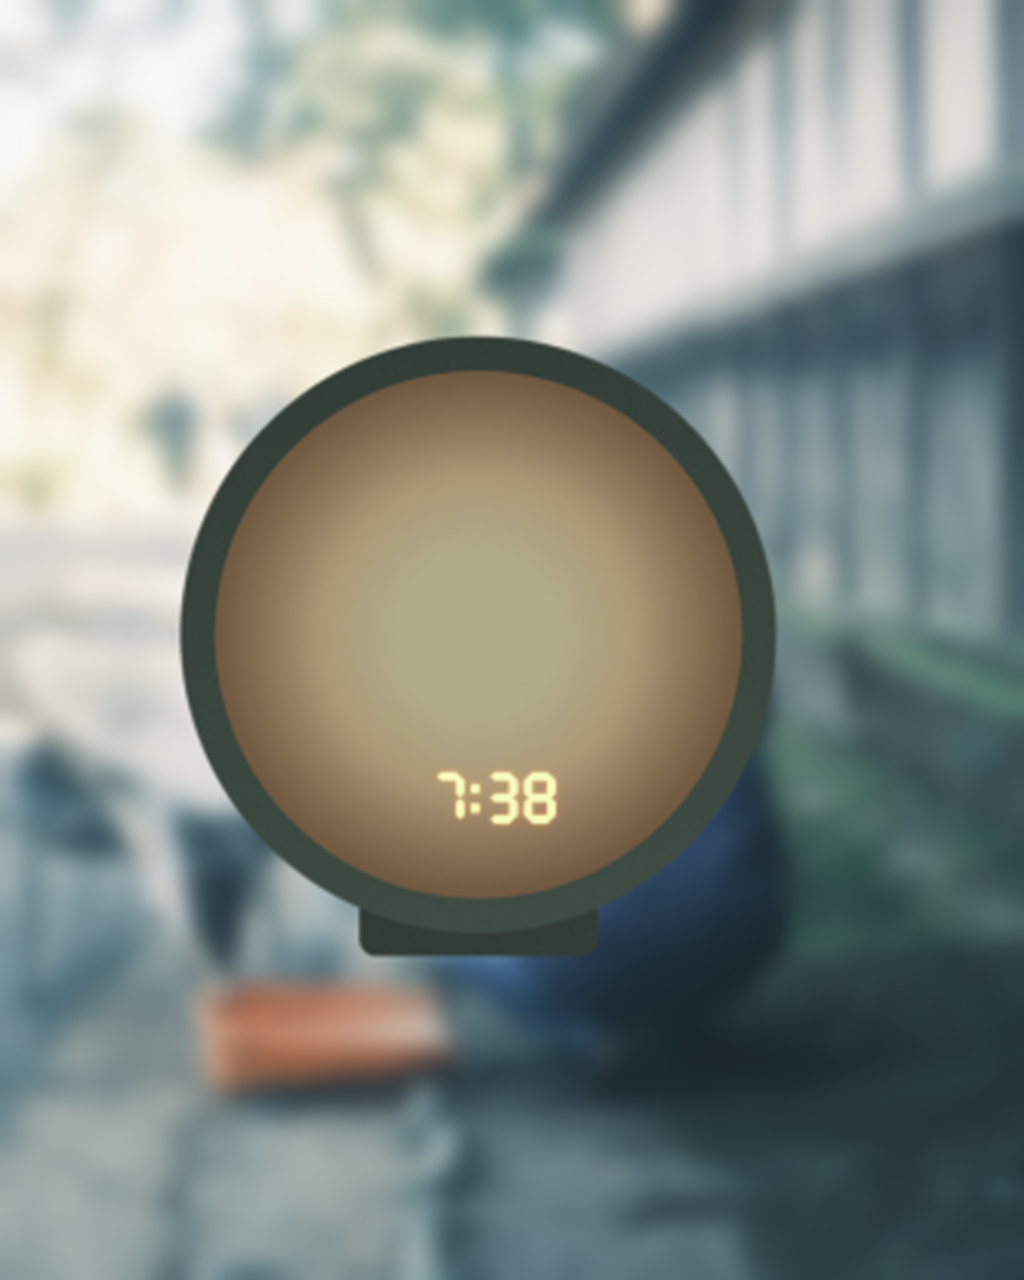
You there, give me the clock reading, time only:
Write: 7:38
